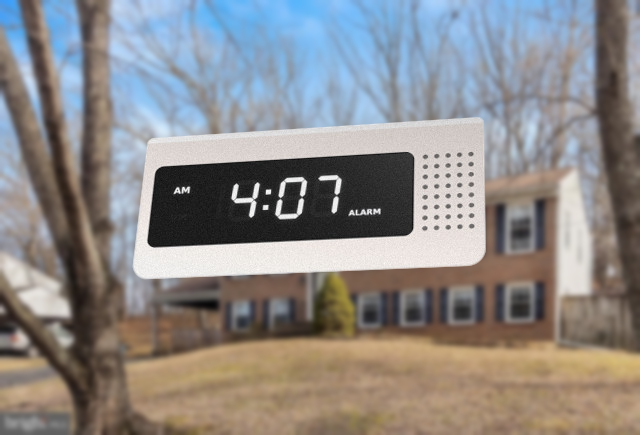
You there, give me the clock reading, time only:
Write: 4:07
